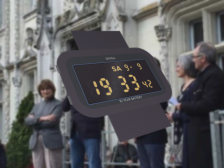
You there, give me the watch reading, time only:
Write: 19:33:42
